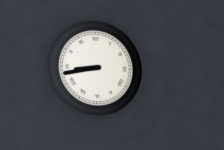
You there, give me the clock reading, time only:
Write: 8:43
